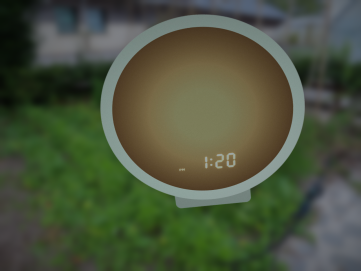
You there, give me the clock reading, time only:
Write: 1:20
